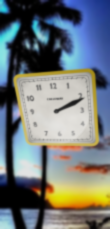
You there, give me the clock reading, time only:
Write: 2:11
